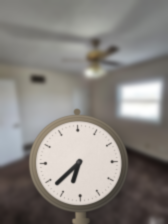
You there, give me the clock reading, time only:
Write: 6:38
